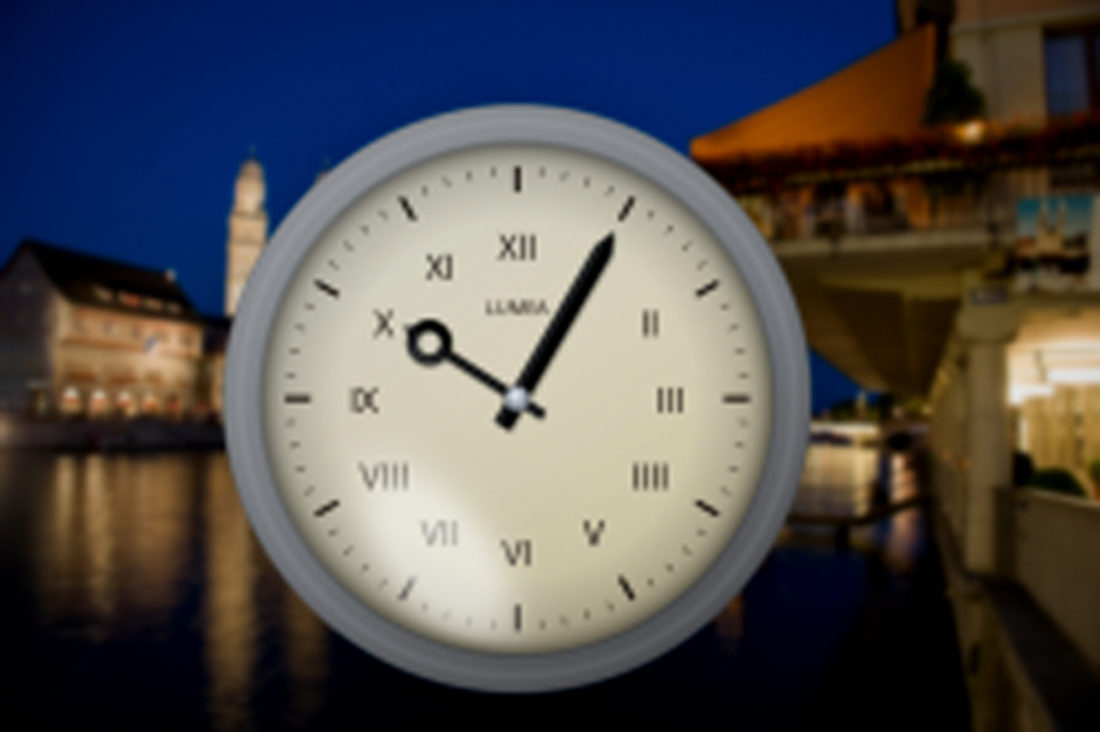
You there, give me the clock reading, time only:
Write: 10:05
